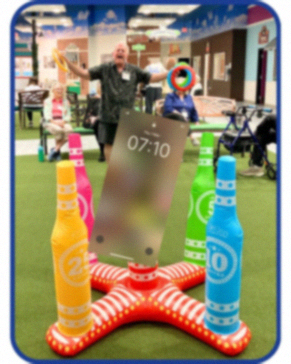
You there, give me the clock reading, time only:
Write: 7:10
